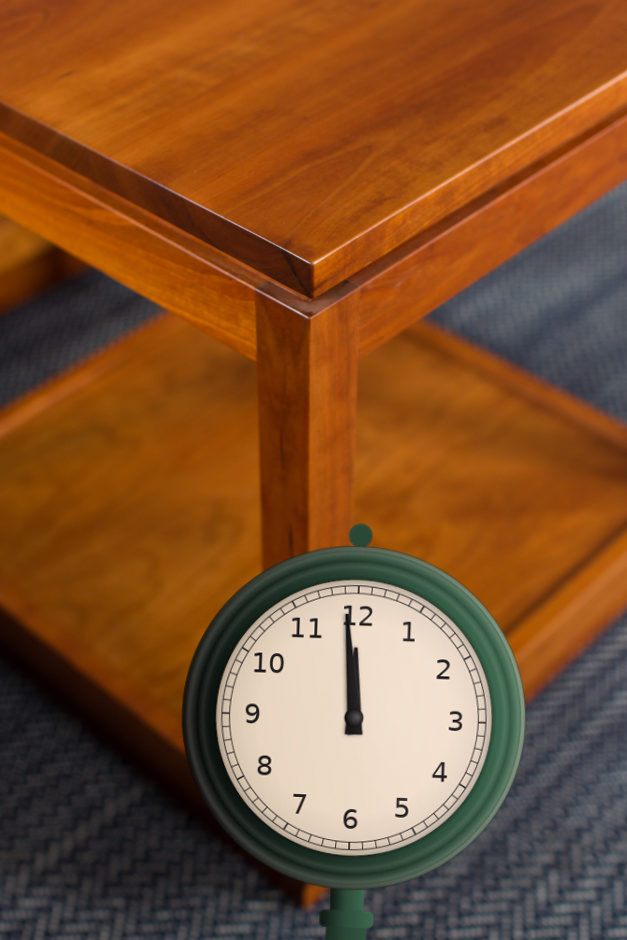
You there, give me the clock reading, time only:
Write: 11:59
